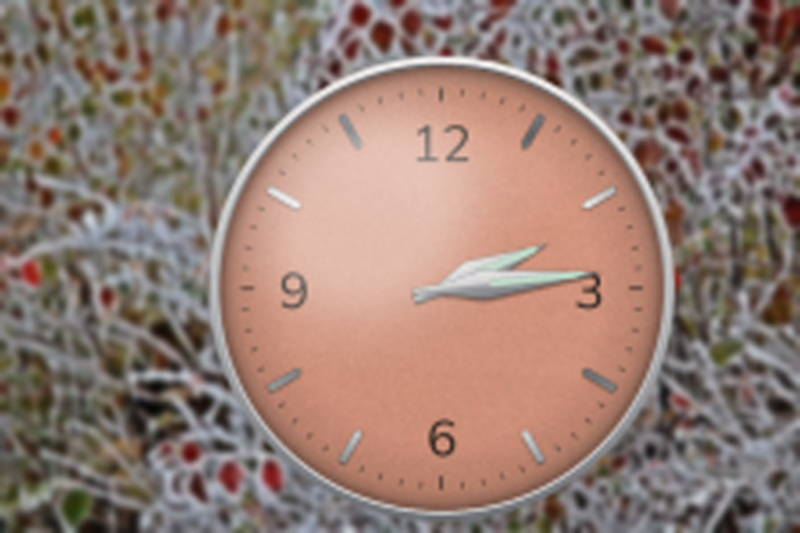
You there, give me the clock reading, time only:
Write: 2:14
